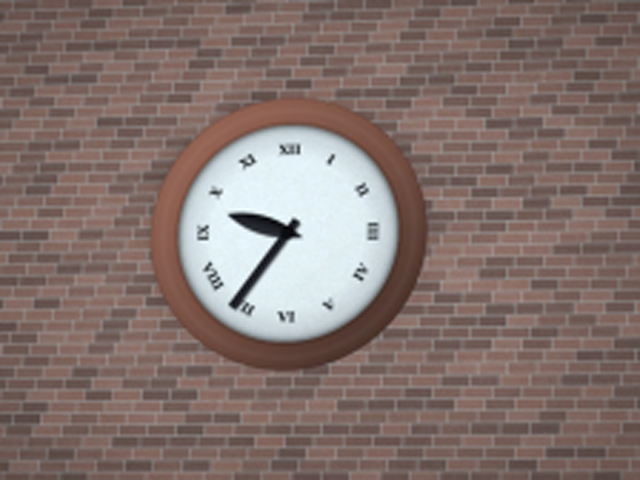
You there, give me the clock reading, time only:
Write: 9:36
